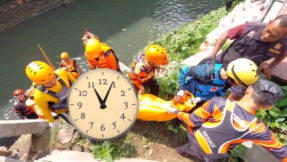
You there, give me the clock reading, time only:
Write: 11:04
